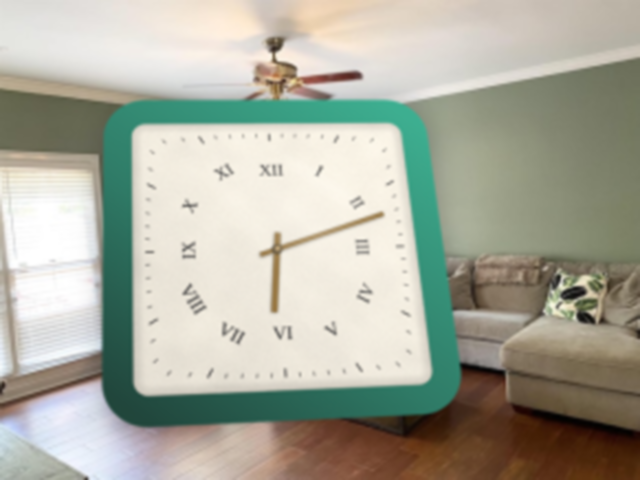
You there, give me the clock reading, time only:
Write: 6:12
